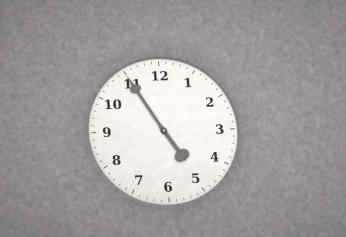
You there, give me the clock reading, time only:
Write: 4:55
